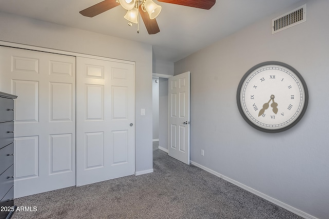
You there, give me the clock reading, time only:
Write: 5:36
